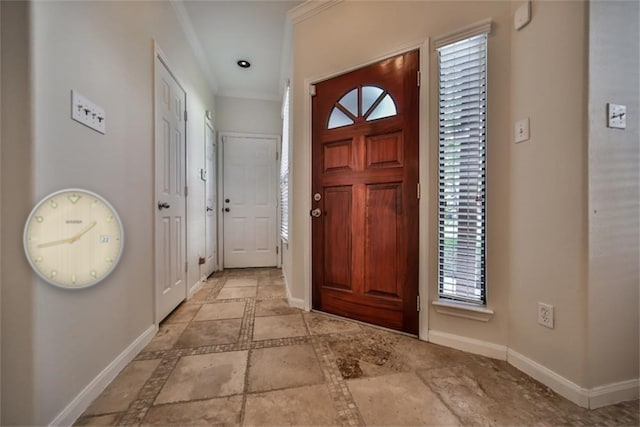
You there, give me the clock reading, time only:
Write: 1:43
